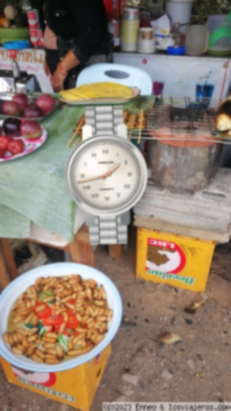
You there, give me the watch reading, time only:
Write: 1:43
